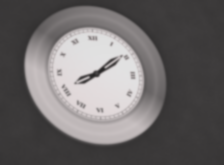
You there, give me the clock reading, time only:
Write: 8:09
